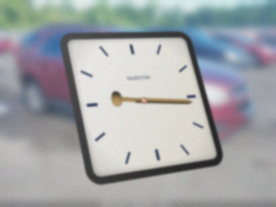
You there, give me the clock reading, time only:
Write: 9:16
